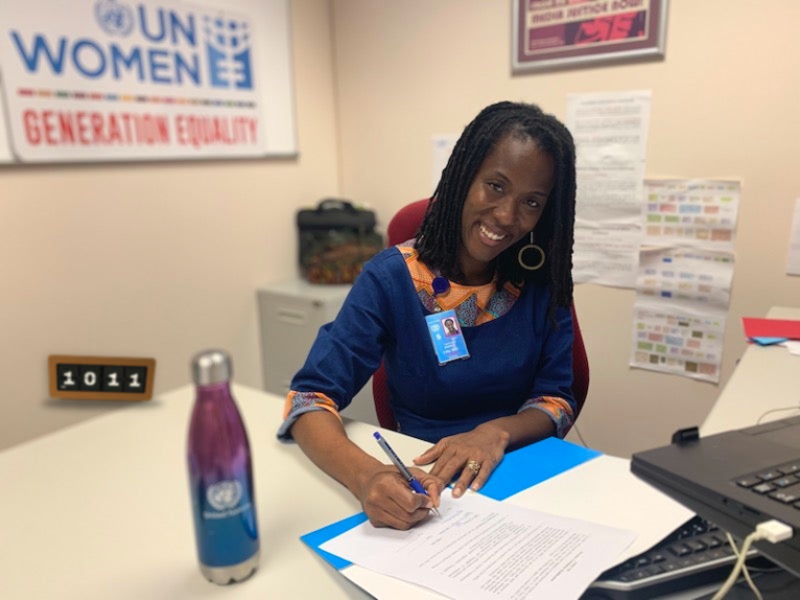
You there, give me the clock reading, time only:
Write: 10:11
